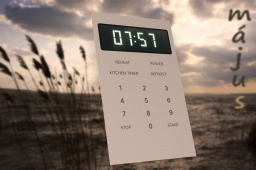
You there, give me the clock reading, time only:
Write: 7:57
